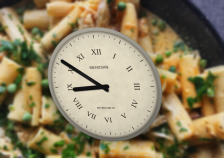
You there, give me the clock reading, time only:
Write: 8:51
